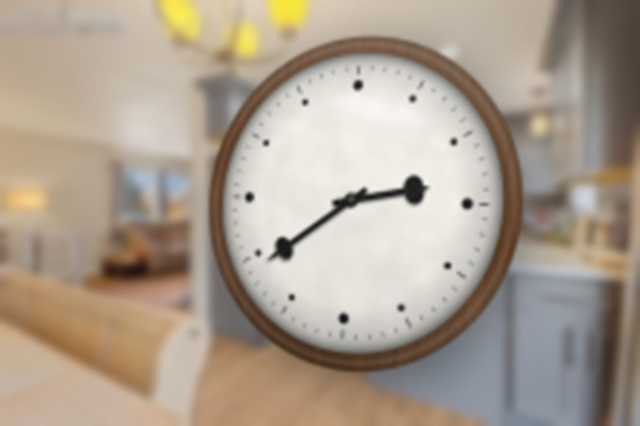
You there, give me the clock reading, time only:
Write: 2:39
